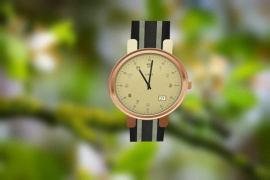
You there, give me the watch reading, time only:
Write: 11:01
